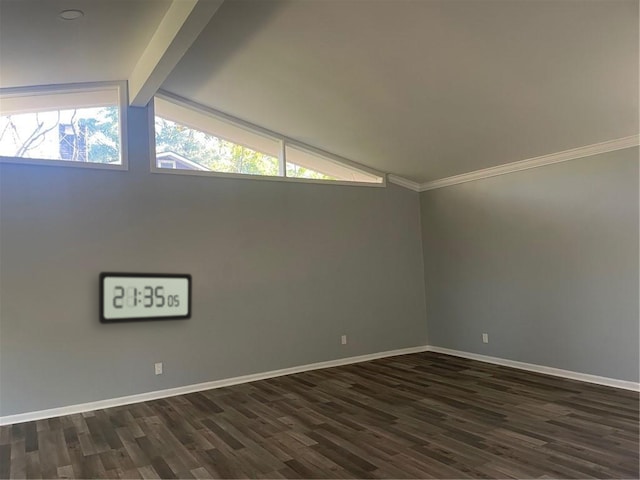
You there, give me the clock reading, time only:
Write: 21:35:05
